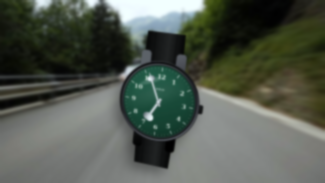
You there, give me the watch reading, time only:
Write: 6:56
